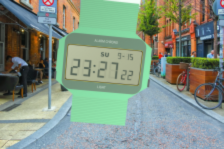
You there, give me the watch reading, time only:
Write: 23:27:22
